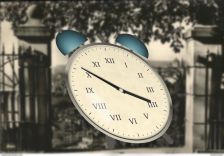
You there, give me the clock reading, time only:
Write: 3:51
